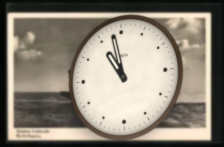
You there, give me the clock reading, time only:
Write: 10:58
